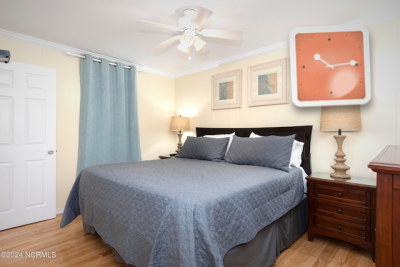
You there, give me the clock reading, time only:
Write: 10:14
